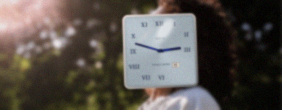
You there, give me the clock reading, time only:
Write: 2:48
